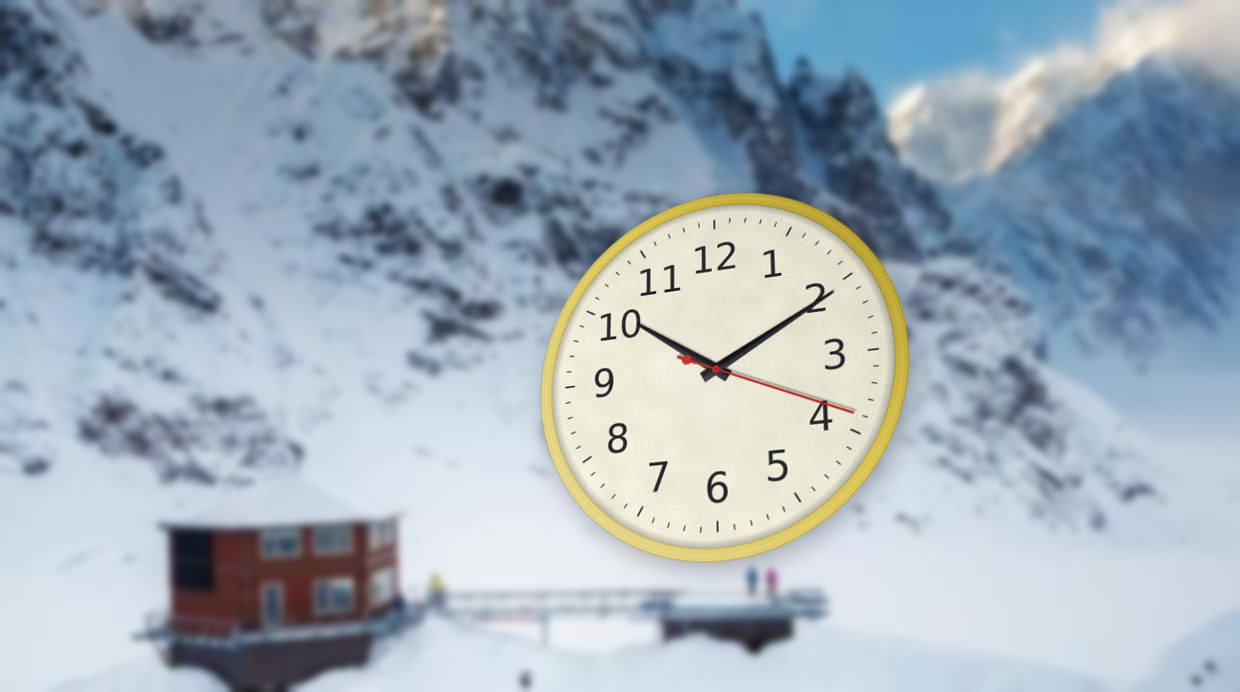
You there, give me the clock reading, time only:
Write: 10:10:19
